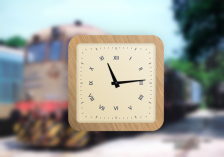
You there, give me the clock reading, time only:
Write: 11:14
